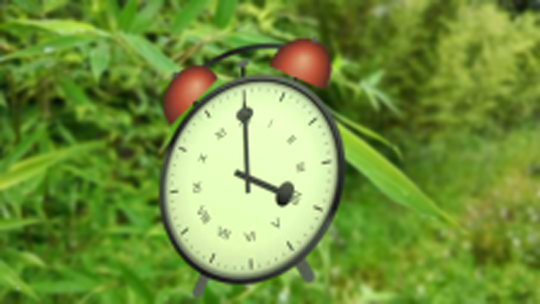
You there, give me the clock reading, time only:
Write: 4:00
